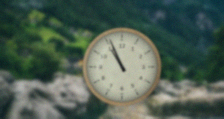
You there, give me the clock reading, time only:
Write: 10:56
